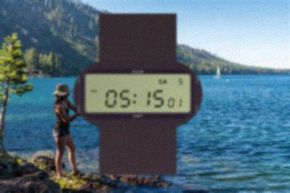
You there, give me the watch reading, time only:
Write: 5:15
